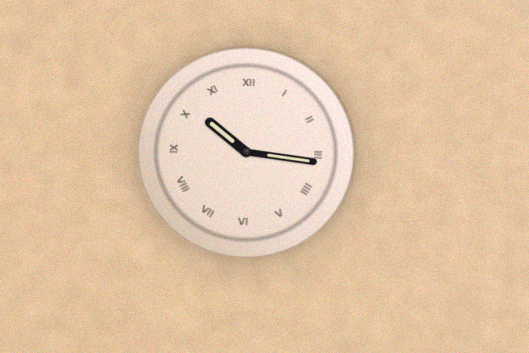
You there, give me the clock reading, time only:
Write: 10:16
